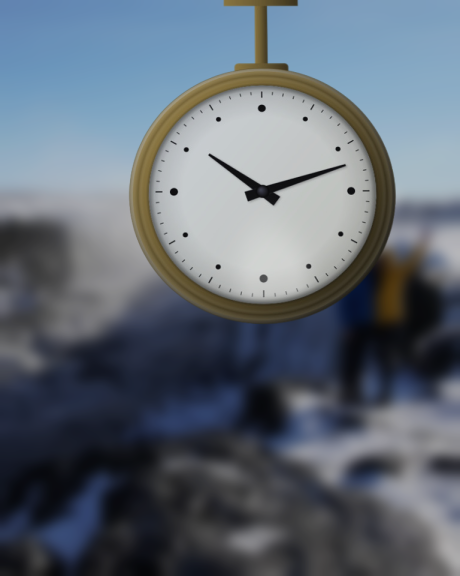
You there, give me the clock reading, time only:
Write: 10:12
